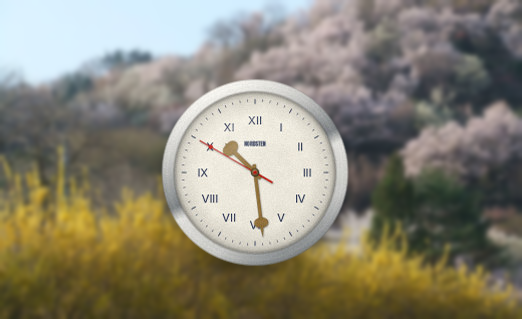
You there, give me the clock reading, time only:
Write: 10:28:50
